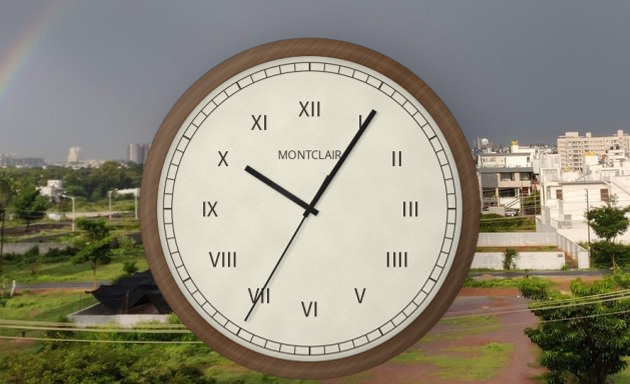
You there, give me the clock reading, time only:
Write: 10:05:35
